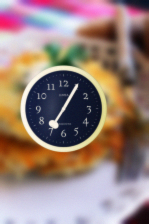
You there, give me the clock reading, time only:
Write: 7:05
